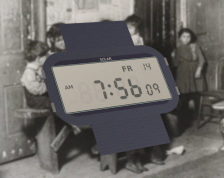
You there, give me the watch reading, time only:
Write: 7:56:09
